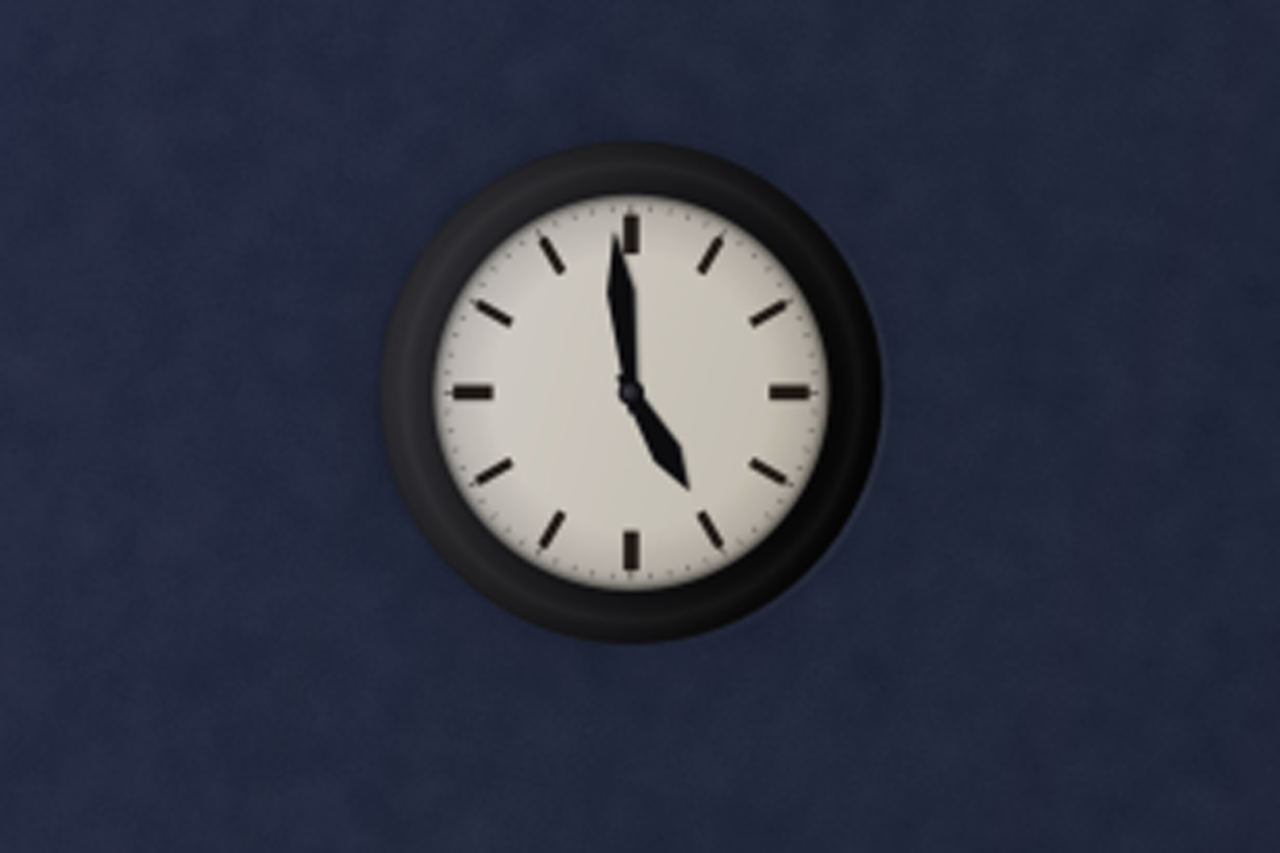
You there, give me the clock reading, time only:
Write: 4:59
